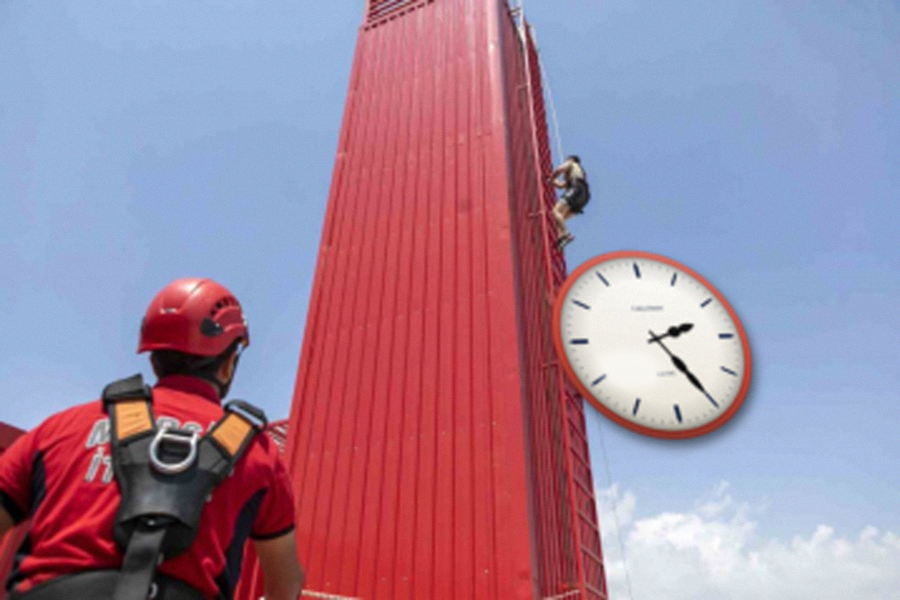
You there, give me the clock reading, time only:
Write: 2:25
